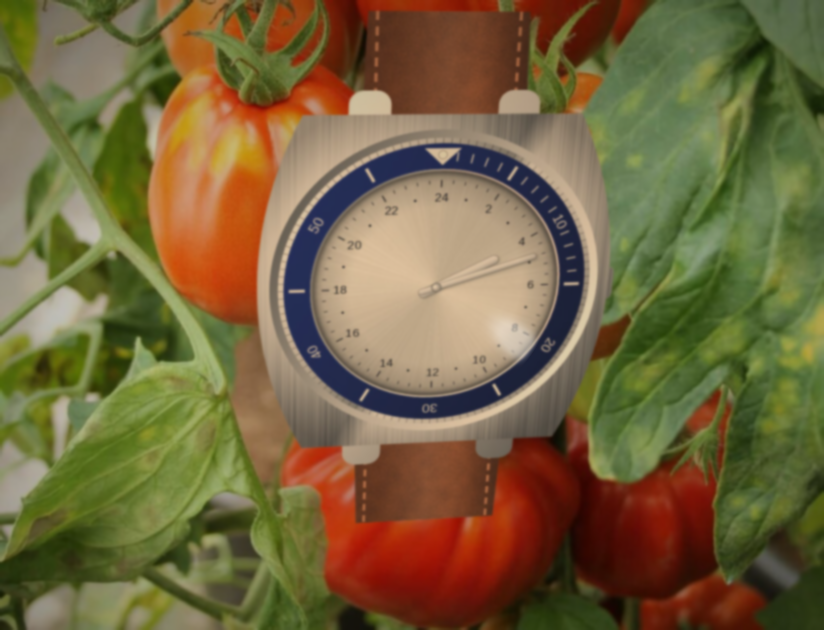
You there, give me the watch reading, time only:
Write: 4:12
